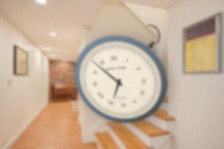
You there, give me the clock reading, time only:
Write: 6:53
